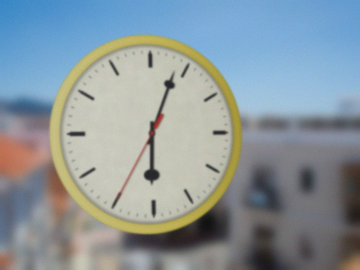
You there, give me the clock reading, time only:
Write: 6:03:35
